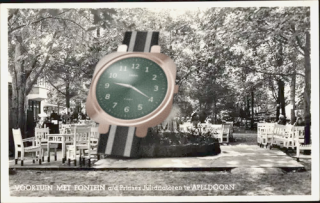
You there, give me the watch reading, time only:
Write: 9:20
